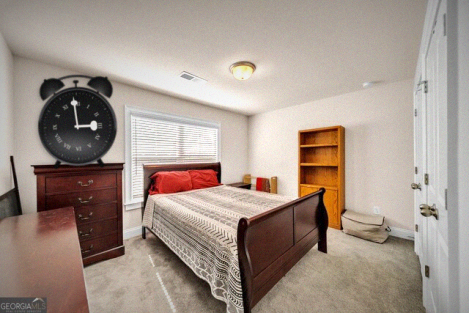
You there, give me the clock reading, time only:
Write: 2:59
